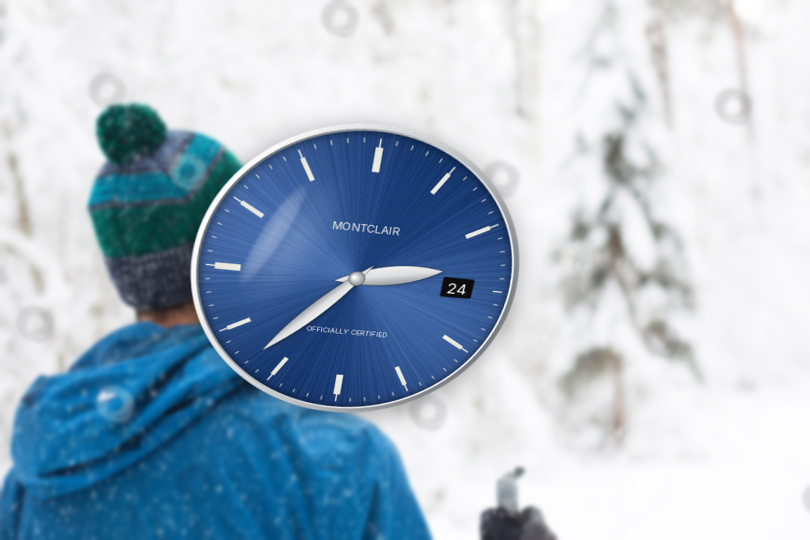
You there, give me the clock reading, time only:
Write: 2:37
